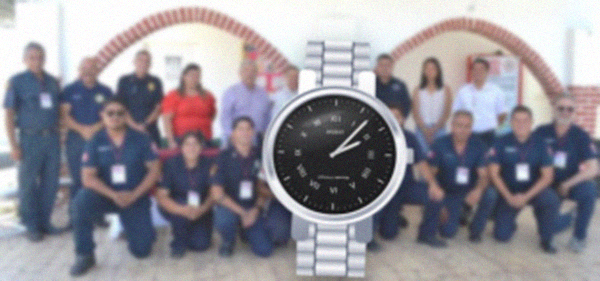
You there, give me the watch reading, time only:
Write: 2:07
